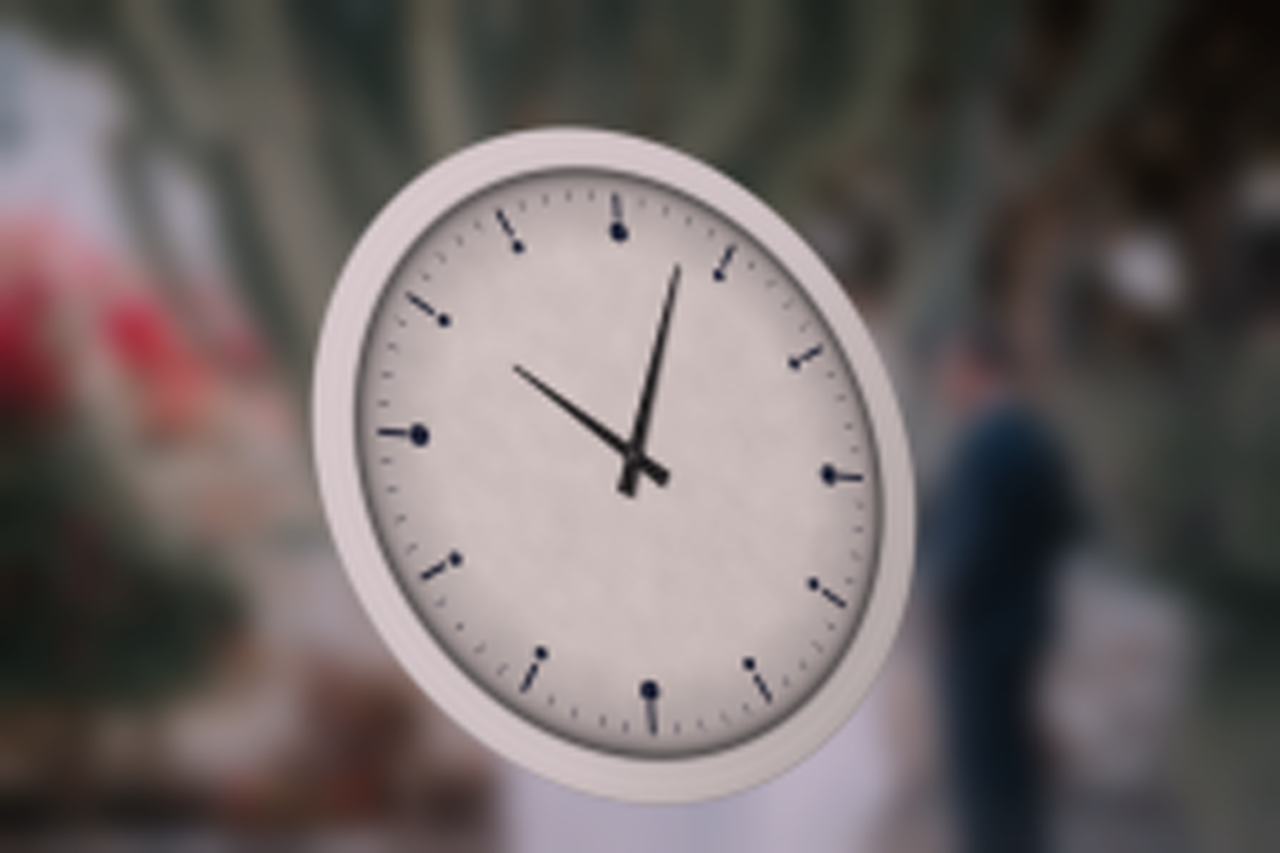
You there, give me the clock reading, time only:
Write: 10:03
